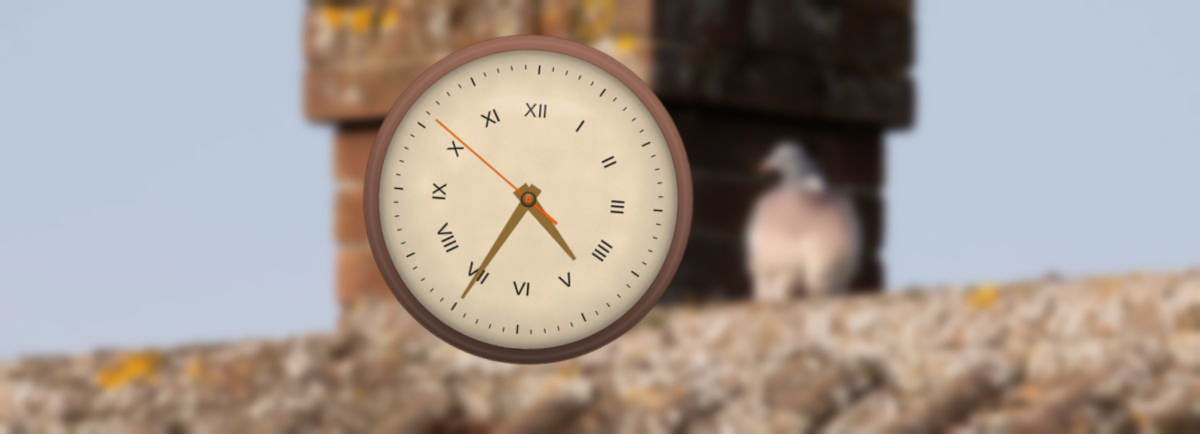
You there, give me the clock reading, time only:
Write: 4:34:51
